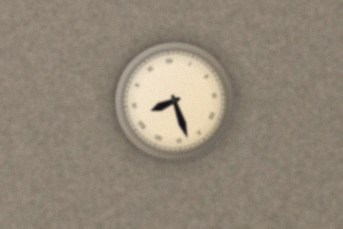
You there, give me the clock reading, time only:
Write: 8:28
